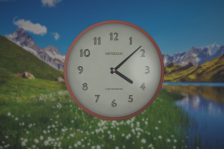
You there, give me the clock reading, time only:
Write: 4:08
